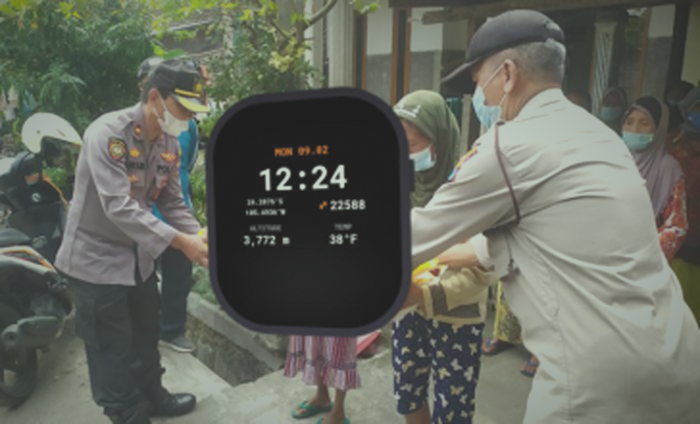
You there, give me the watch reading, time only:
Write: 12:24
